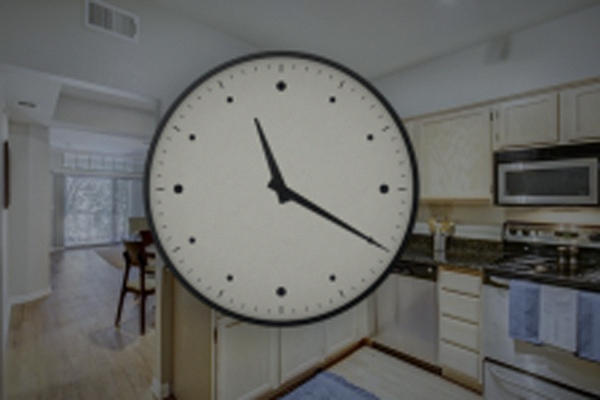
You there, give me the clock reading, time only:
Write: 11:20
